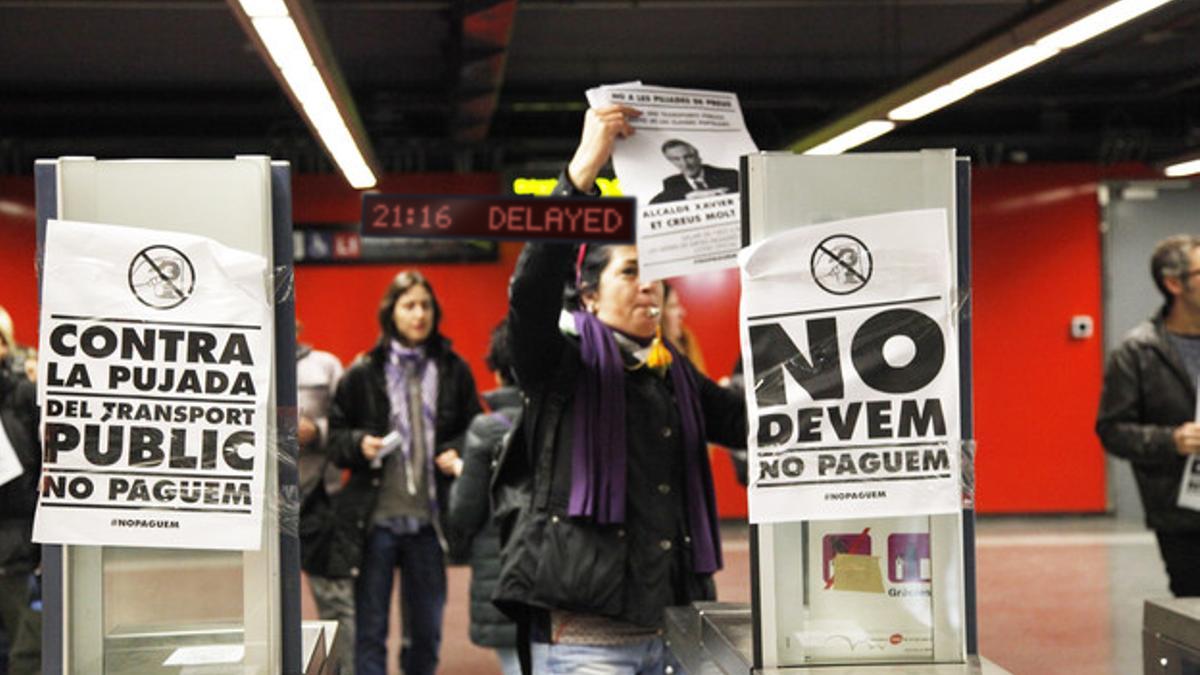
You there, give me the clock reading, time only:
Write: 21:16
